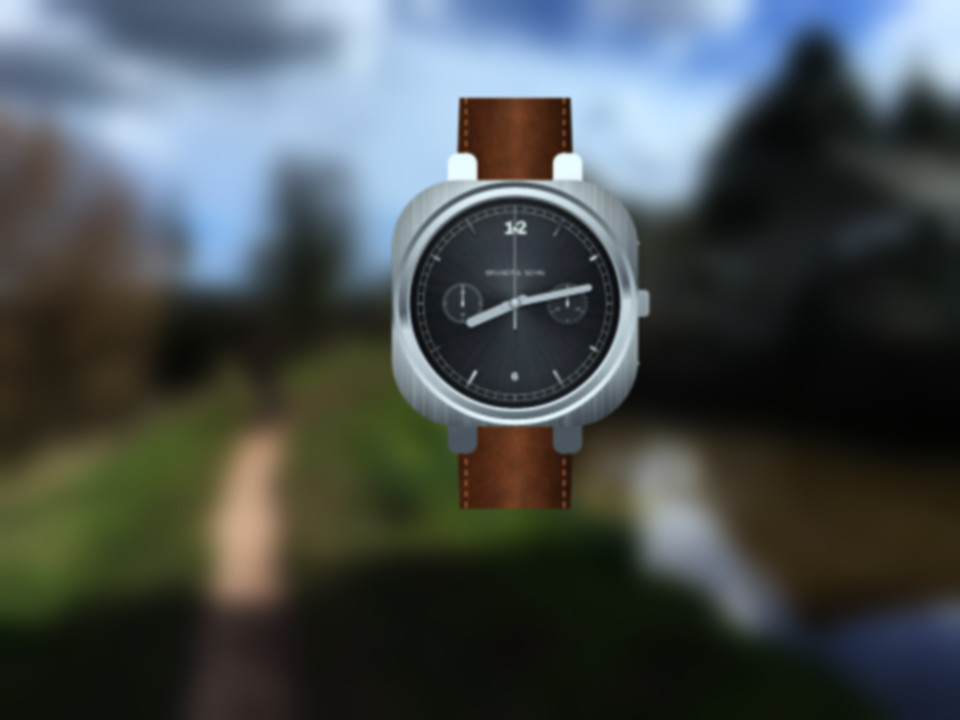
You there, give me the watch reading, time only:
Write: 8:13
